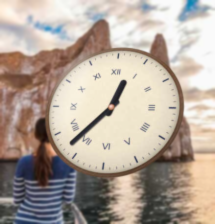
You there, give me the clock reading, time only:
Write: 12:37
